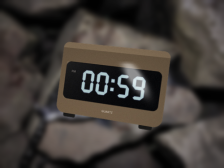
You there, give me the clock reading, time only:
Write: 0:59
